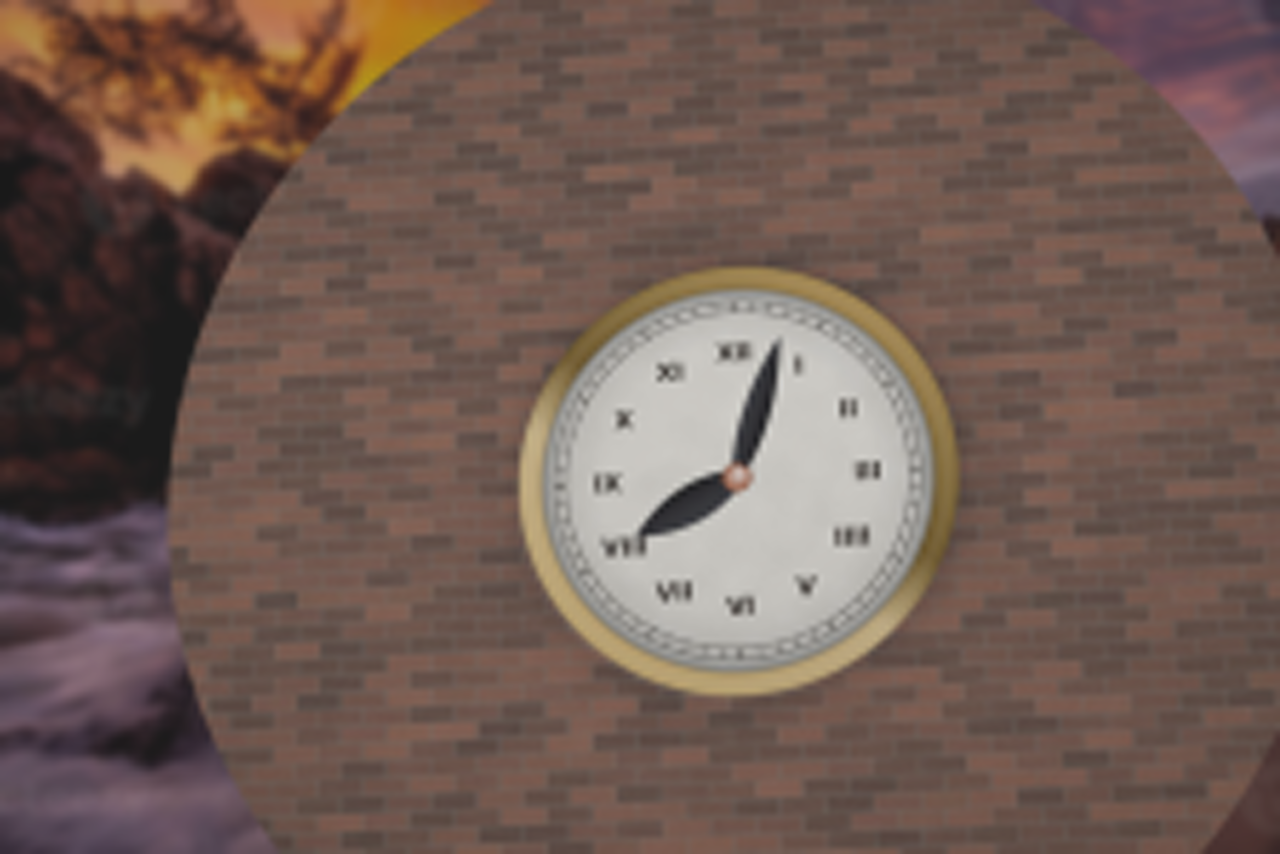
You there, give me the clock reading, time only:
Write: 8:03
